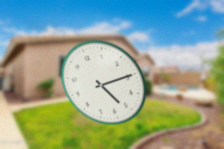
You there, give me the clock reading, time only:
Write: 5:15
